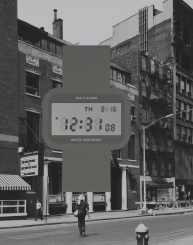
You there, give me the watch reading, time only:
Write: 12:31:08
